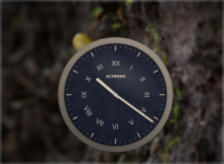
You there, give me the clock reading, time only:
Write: 10:21
